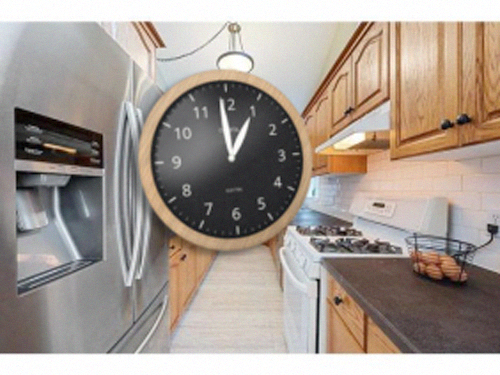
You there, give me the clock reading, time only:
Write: 12:59
